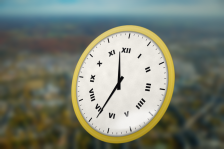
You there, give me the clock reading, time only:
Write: 11:34
